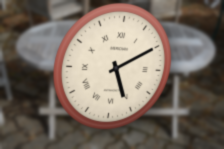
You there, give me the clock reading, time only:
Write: 5:10
